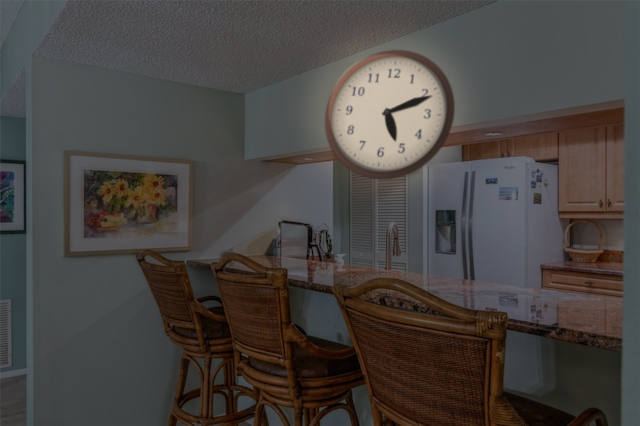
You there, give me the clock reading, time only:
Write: 5:11
